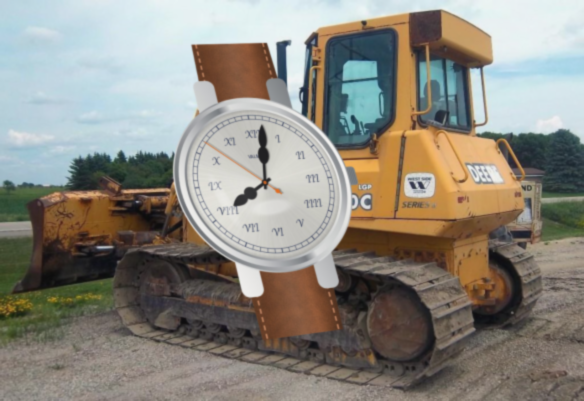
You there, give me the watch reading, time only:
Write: 8:01:52
